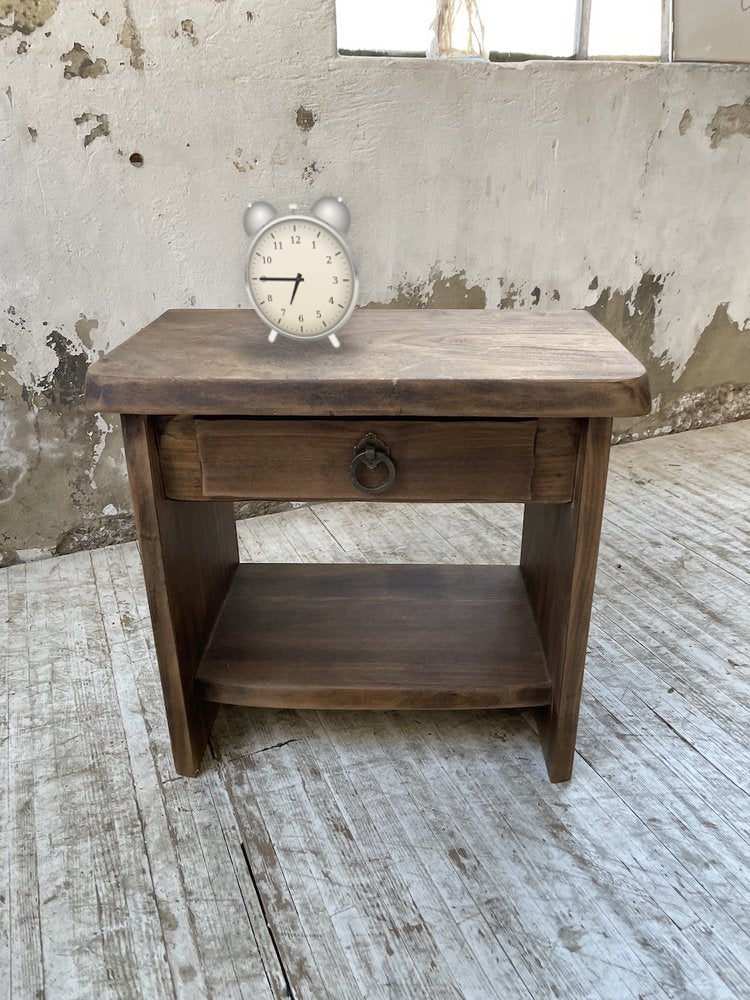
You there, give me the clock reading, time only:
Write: 6:45
